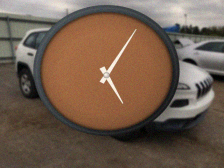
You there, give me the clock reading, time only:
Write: 5:05
